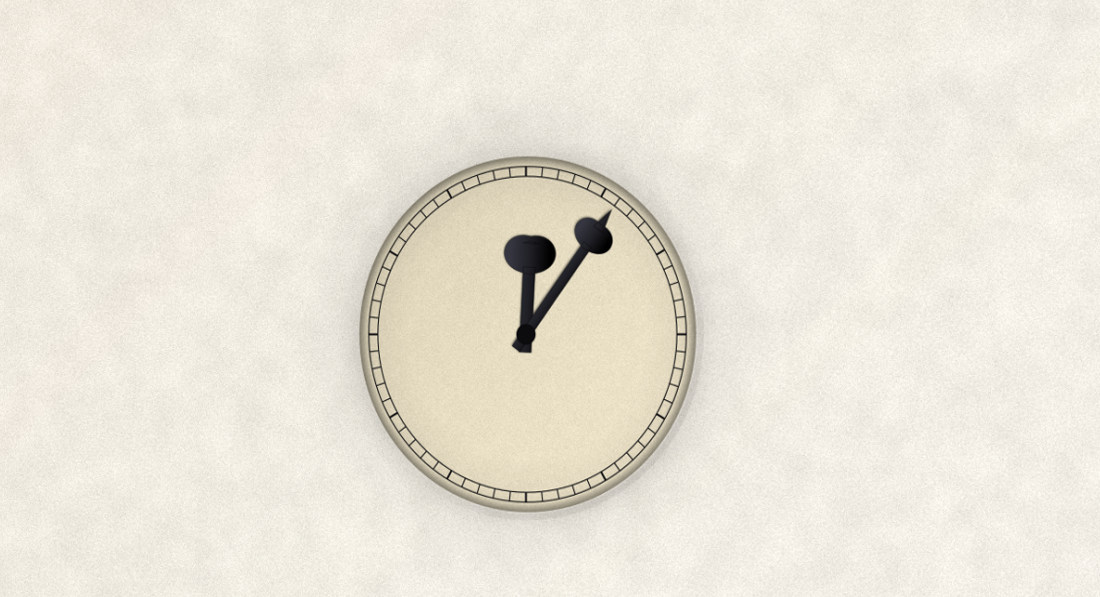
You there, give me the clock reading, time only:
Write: 12:06
